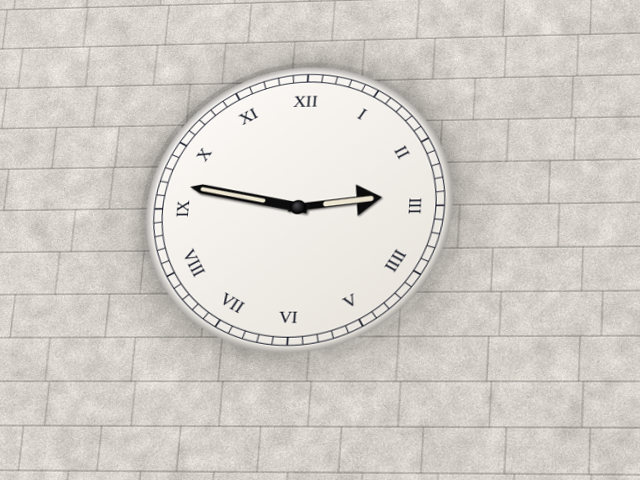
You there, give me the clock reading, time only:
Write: 2:47
